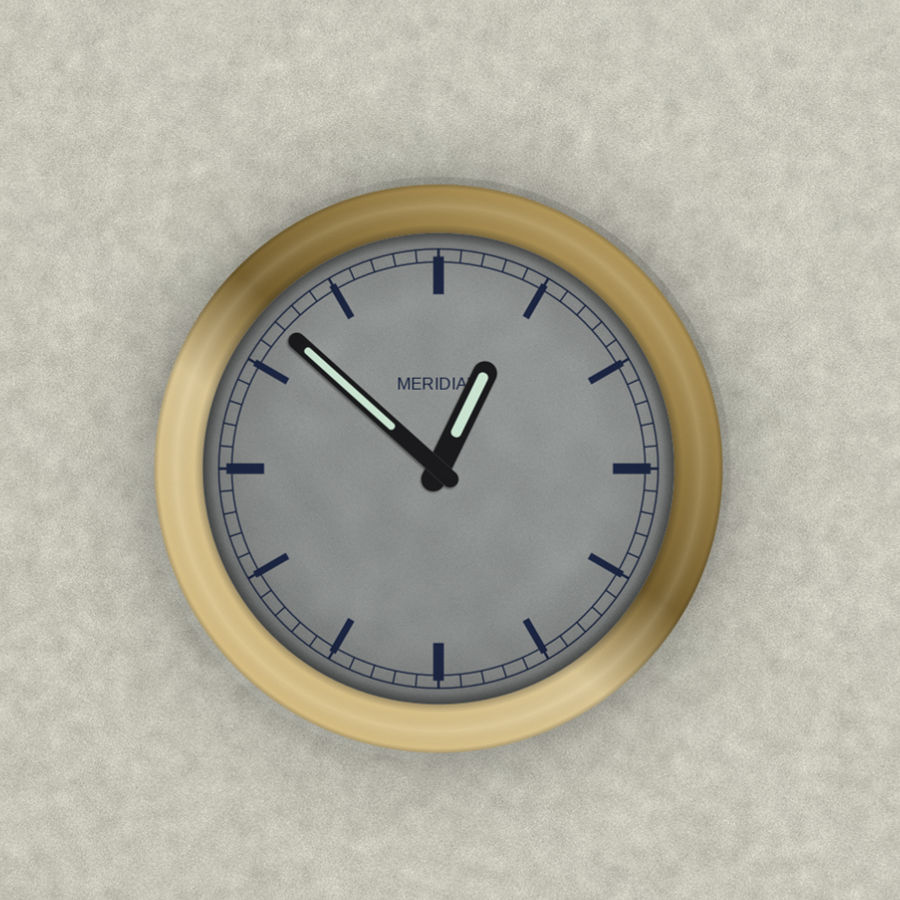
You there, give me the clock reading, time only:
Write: 12:52
